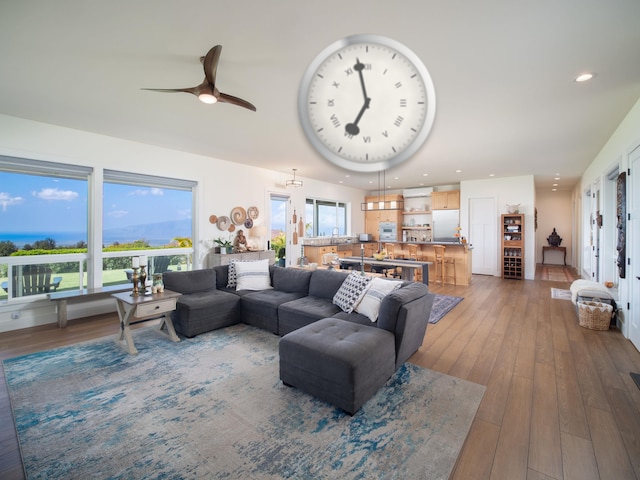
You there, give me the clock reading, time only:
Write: 6:58
